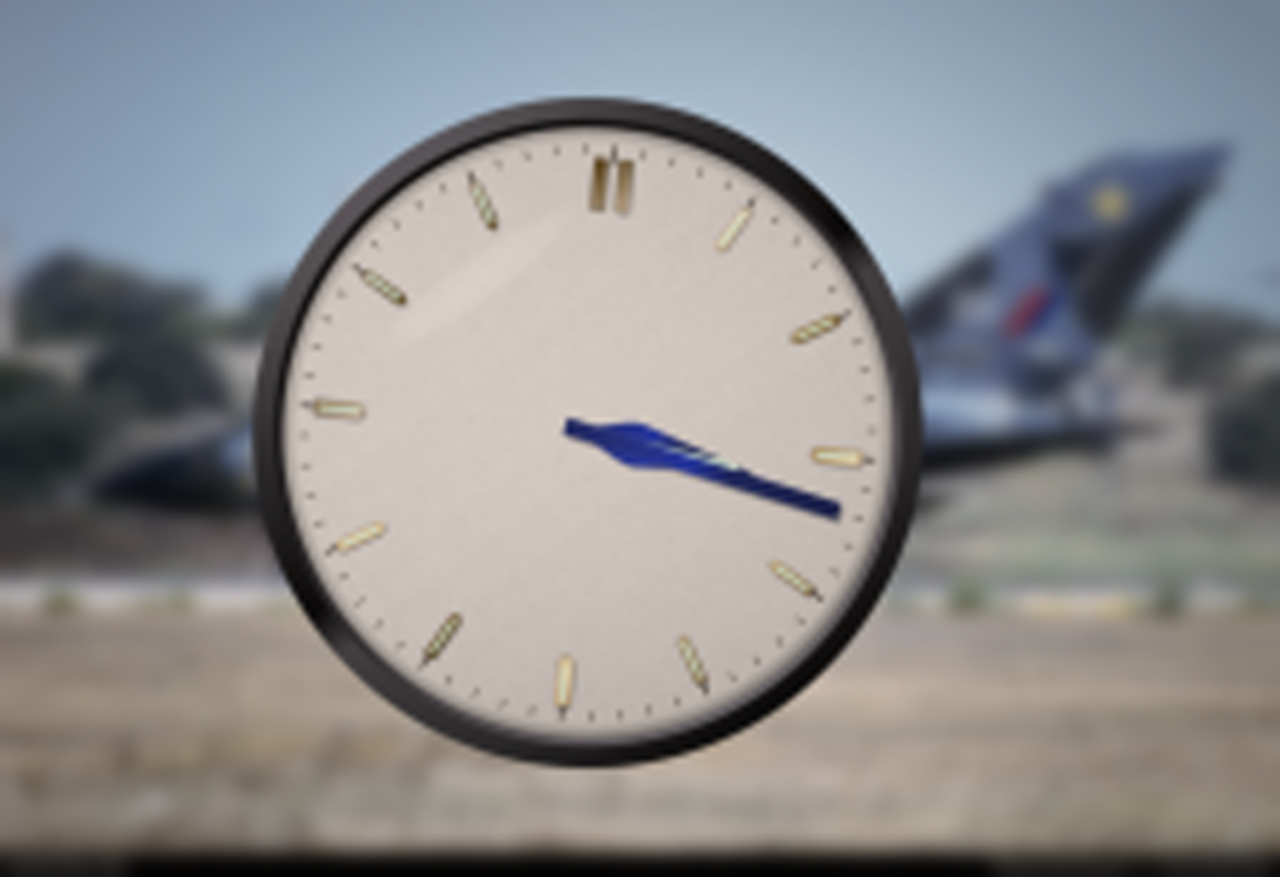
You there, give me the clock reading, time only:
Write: 3:17
